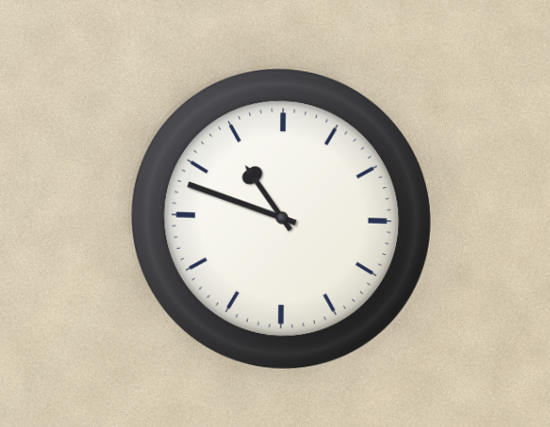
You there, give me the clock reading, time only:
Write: 10:48
